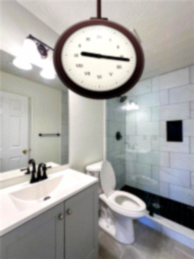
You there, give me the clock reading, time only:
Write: 9:16
